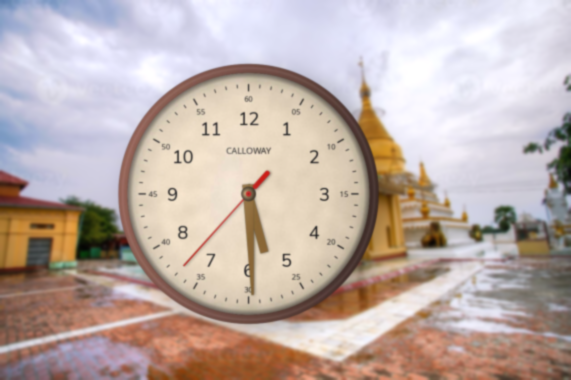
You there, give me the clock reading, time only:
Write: 5:29:37
